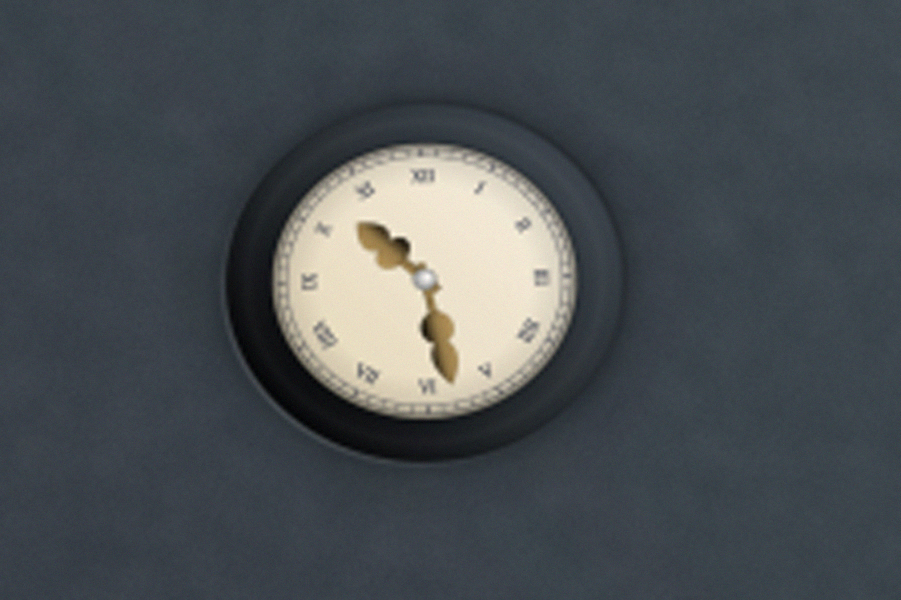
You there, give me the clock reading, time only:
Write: 10:28
